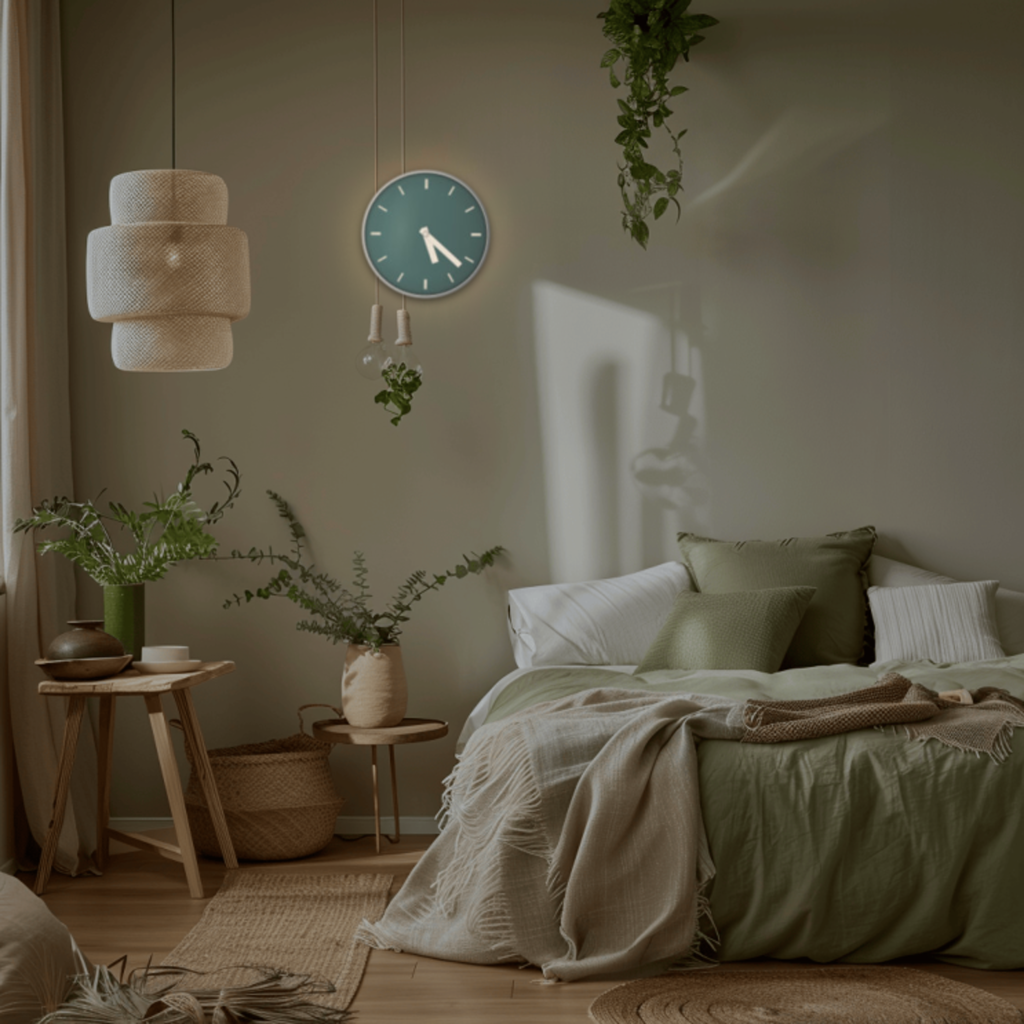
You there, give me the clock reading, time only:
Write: 5:22
